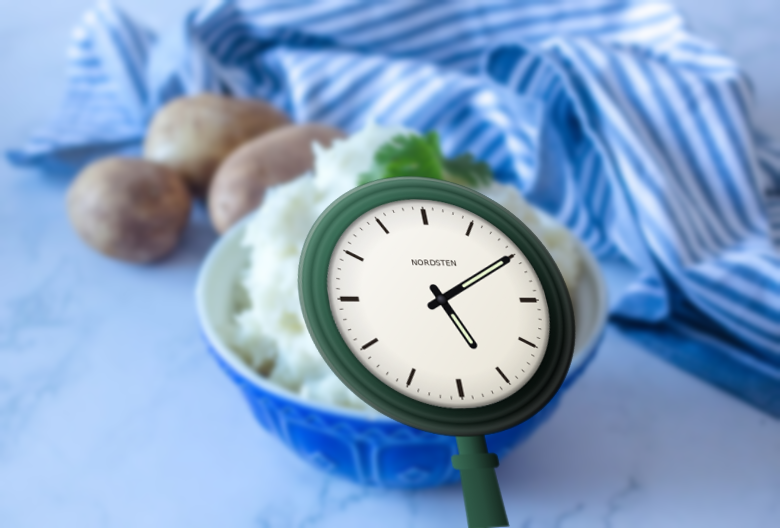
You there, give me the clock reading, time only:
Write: 5:10
